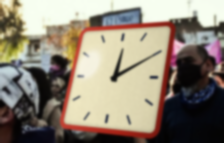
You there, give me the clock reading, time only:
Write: 12:10
